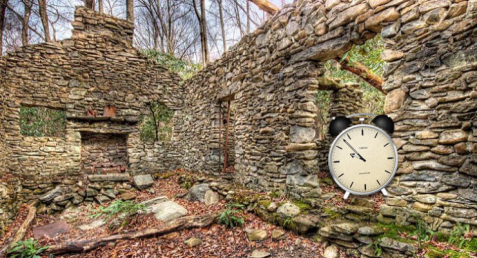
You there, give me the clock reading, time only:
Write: 9:53
